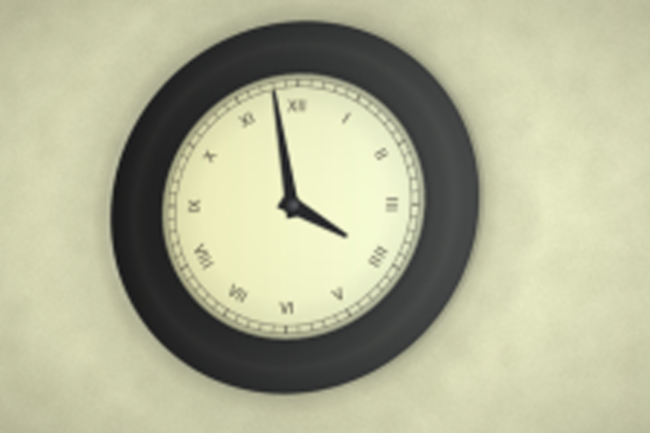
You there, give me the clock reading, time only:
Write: 3:58
